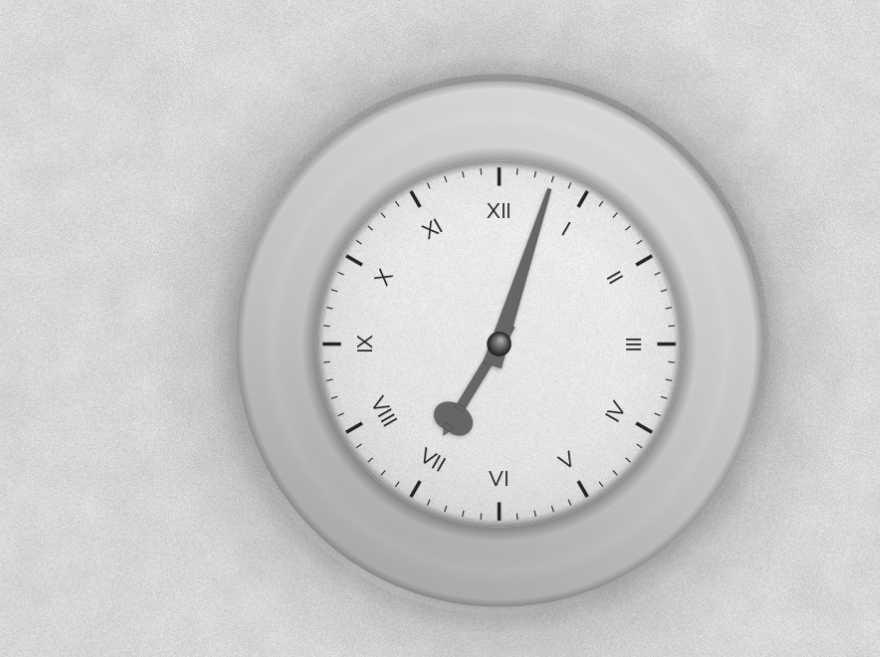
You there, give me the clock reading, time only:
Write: 7:03
